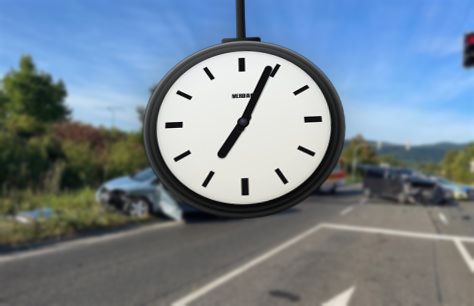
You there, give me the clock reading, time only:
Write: 7:04
